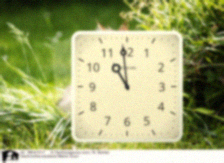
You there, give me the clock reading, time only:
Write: 10:59
